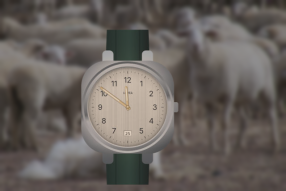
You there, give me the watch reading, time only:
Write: 11:51
